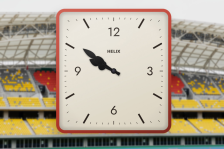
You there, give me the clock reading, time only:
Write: 9:51
